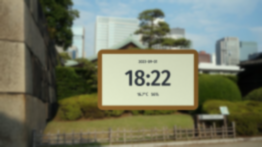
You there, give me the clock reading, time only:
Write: 18:22
